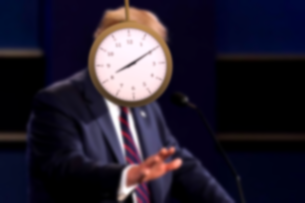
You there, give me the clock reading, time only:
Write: 8:10
